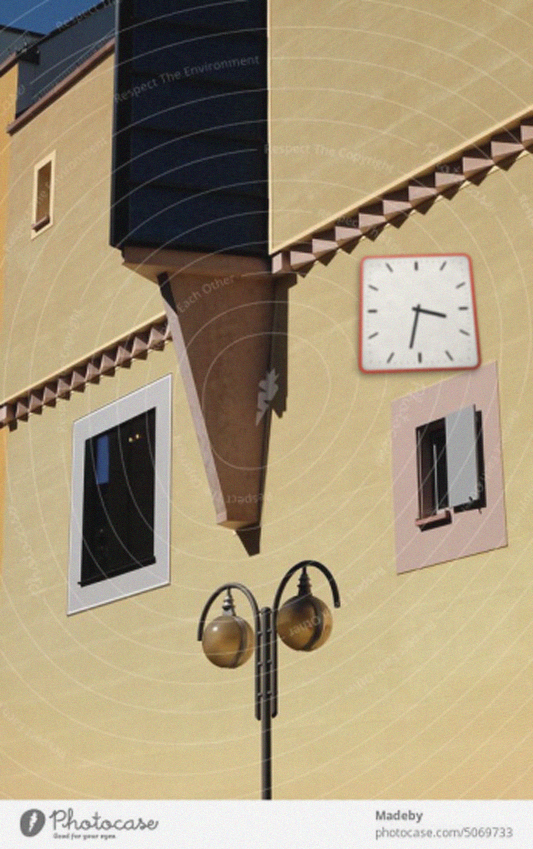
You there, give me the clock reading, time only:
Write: 3:32
